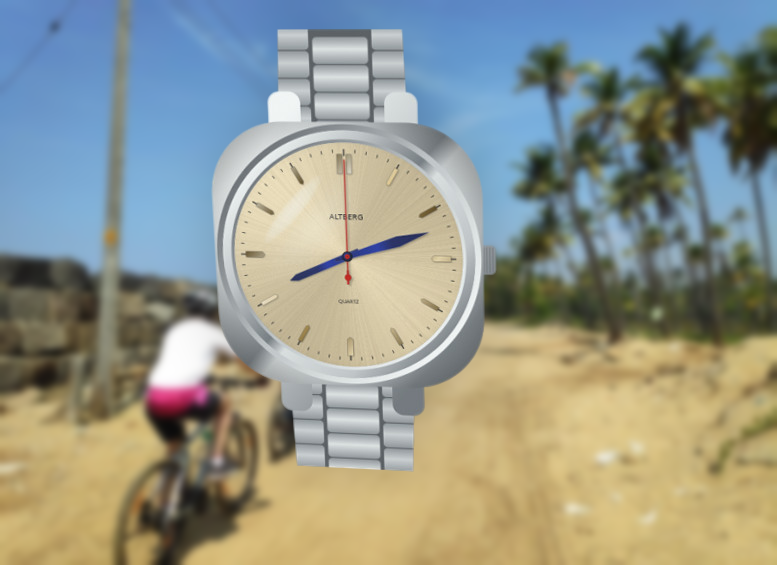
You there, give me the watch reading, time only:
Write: 8:12:00
